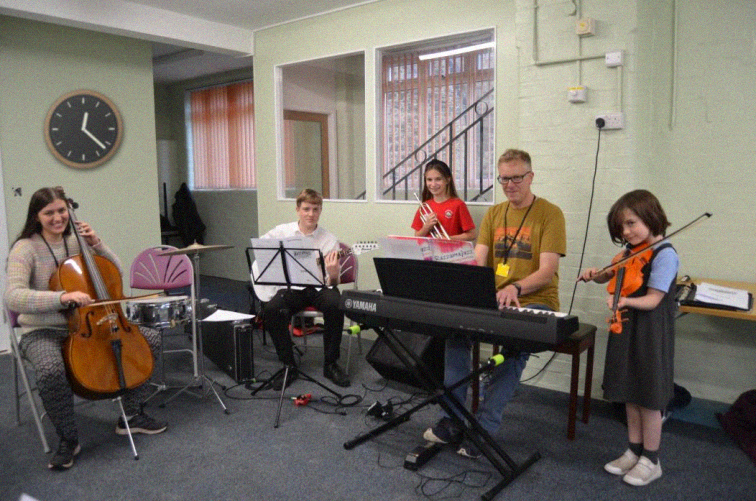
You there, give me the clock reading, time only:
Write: 12:22
